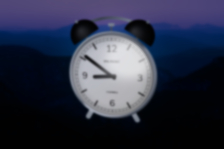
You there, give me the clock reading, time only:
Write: 8:51
